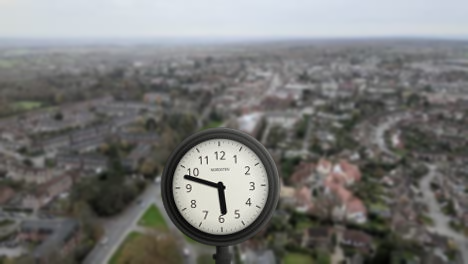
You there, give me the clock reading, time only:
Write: 5:48
